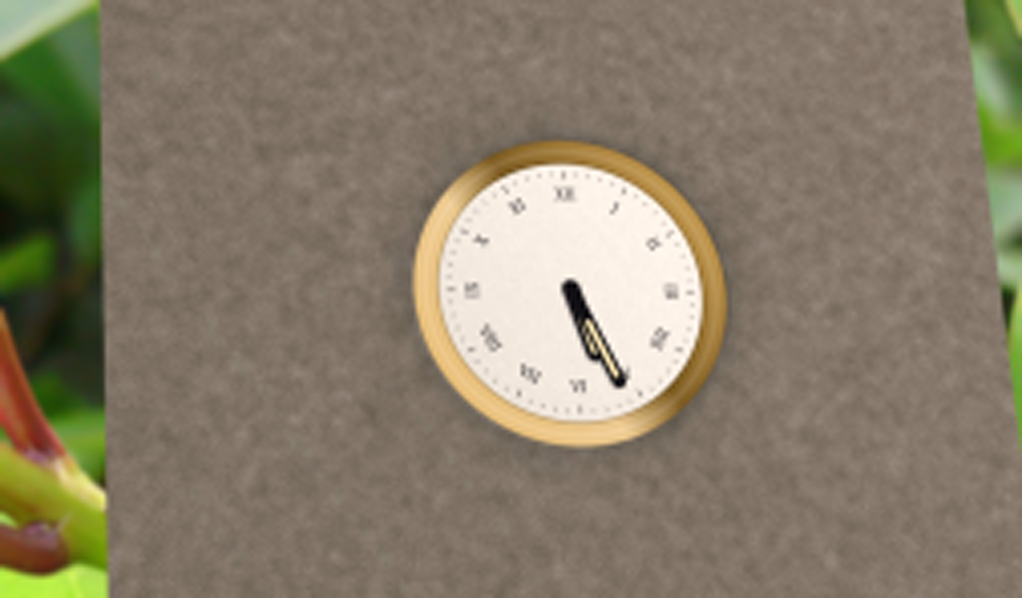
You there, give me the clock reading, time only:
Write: 5:26
